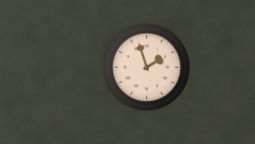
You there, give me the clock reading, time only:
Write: 1:57
